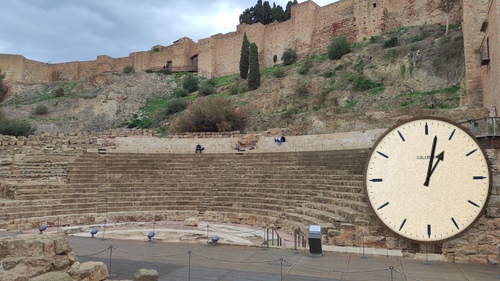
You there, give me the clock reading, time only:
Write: 1:02
